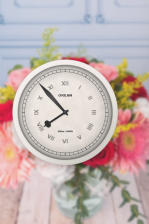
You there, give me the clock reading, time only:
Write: 7:53
